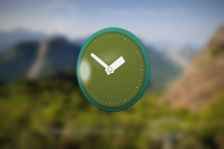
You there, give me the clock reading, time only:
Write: 1:51
